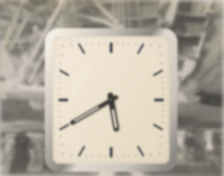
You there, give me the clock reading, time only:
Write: 5:40
